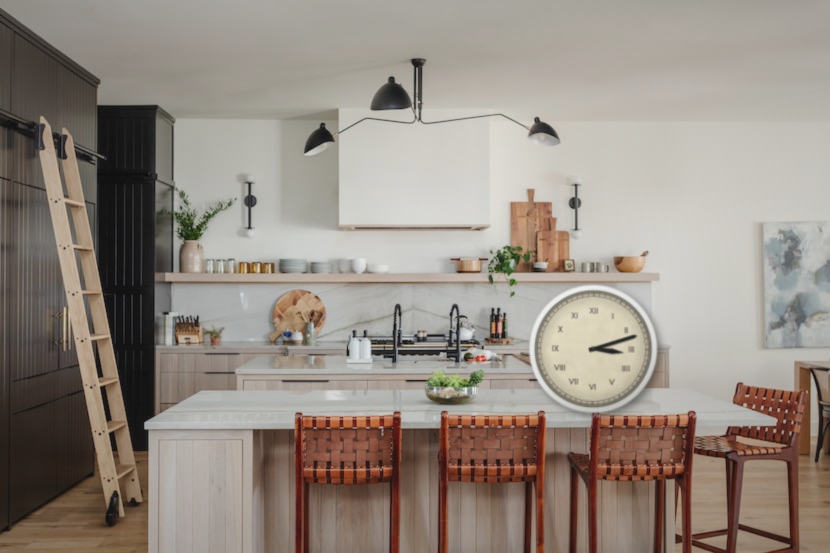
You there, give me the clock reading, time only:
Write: 3:12
